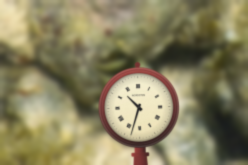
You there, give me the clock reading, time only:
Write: 10:33
